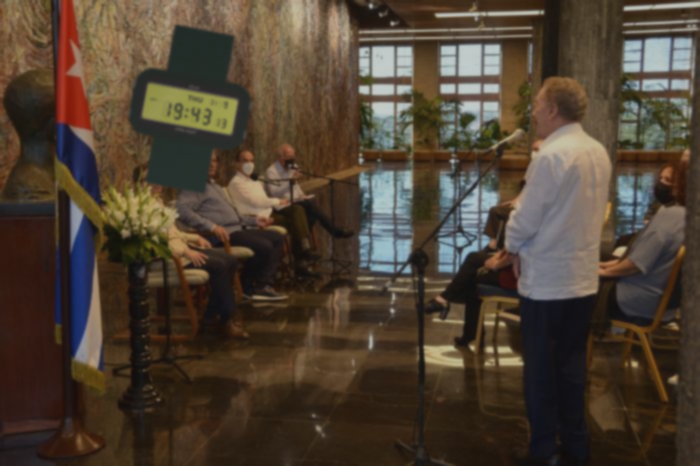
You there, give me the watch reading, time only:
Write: 19:43
